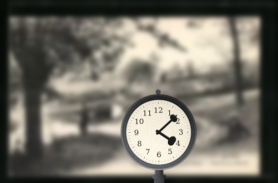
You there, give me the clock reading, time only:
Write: 4:08
